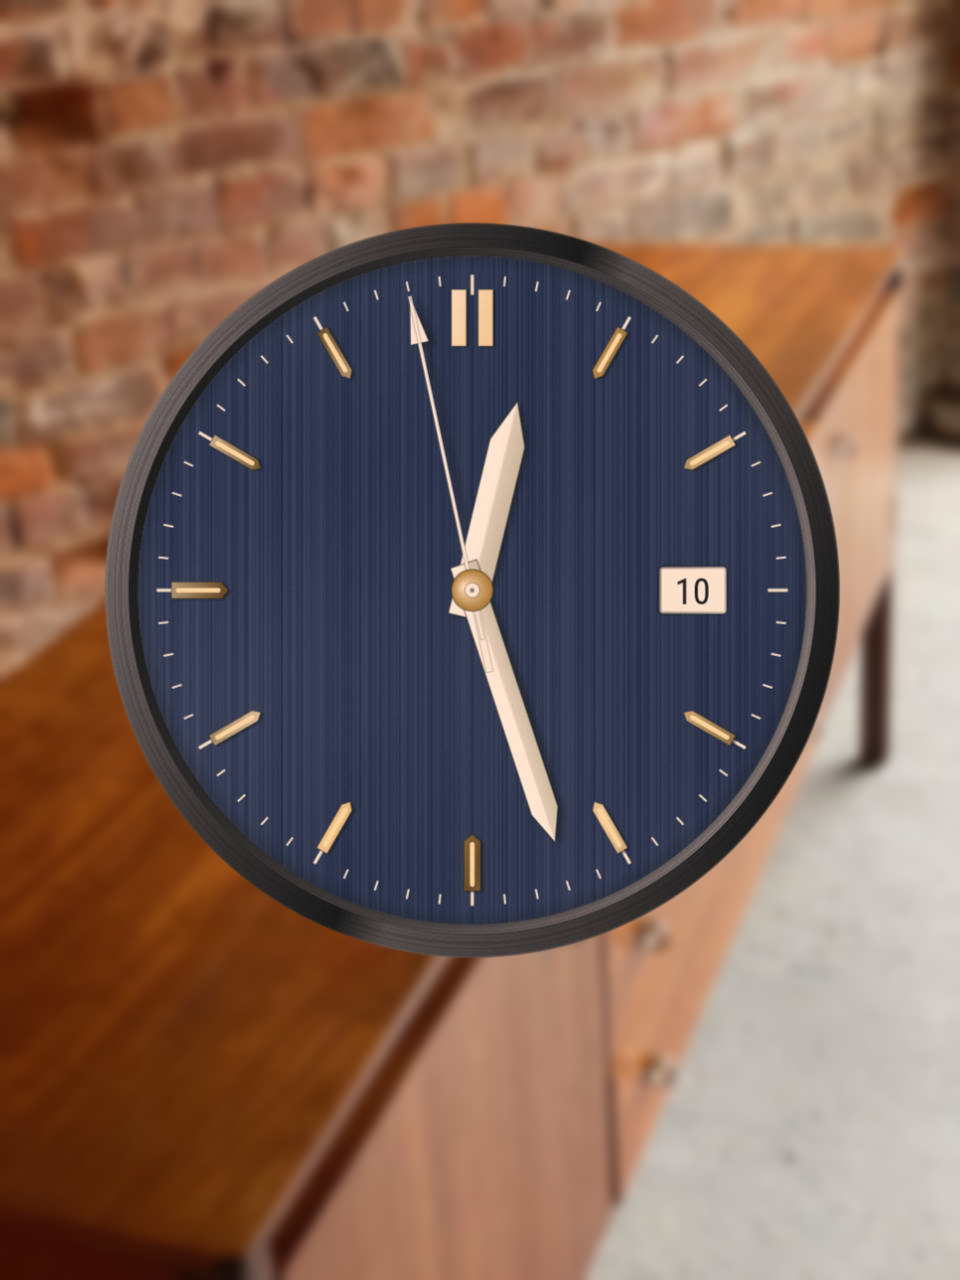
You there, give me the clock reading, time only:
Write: 12:26:58
